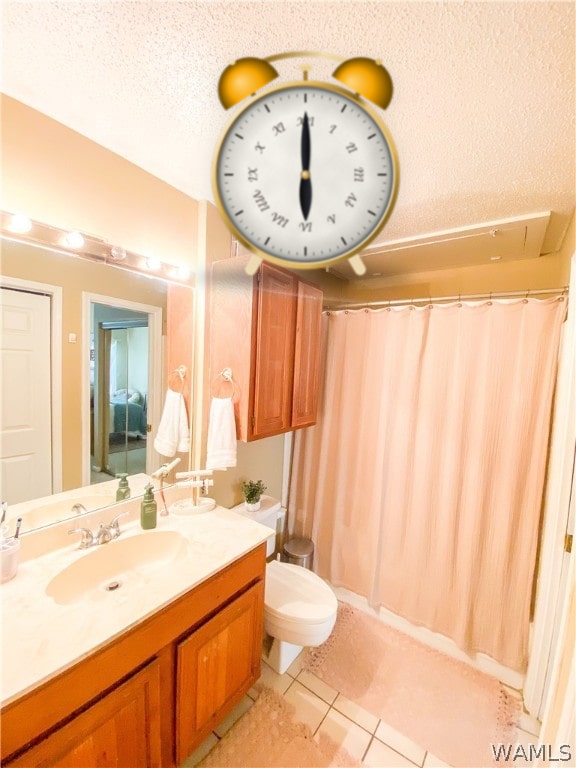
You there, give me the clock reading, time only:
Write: 6:00
